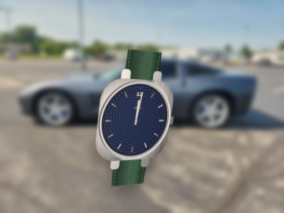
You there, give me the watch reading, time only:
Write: 12:01
